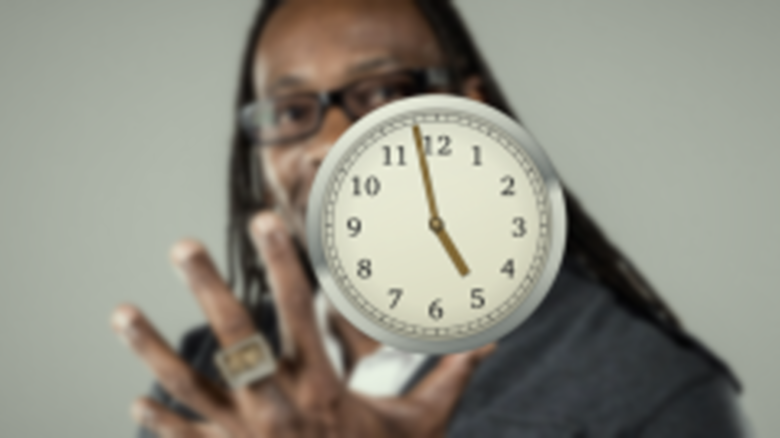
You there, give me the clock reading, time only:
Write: 4:58
